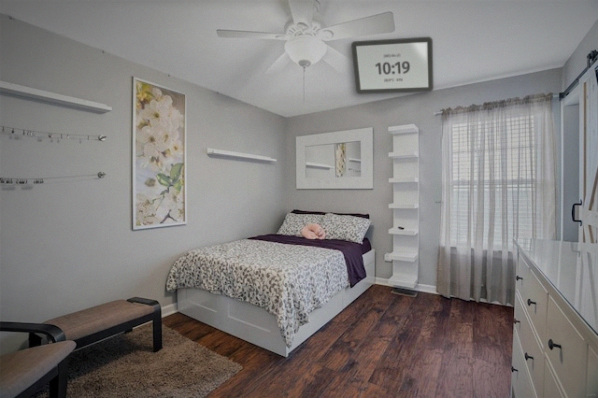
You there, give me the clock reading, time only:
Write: 10:19
